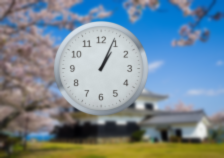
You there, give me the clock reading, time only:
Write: 1:04
